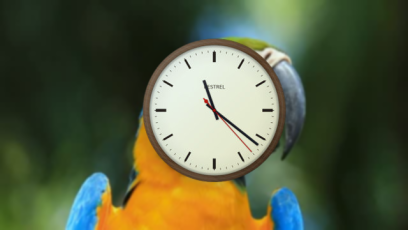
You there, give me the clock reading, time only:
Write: 11:21:23
